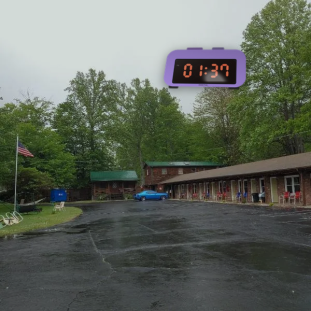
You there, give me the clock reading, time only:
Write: 1:37
